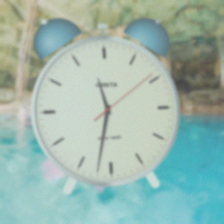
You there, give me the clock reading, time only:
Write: 11:32:09
